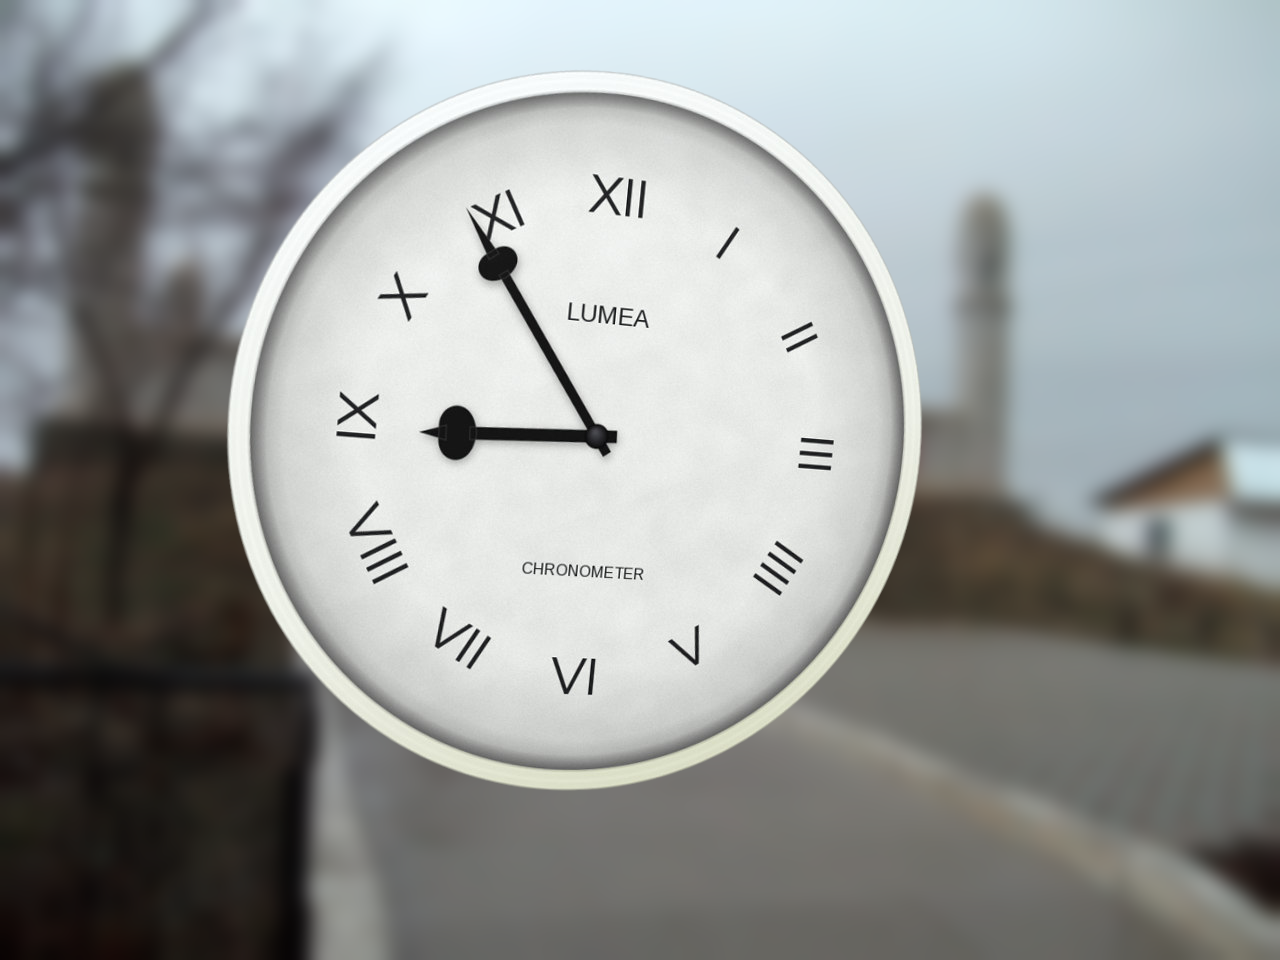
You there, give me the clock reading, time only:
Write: 8:54
